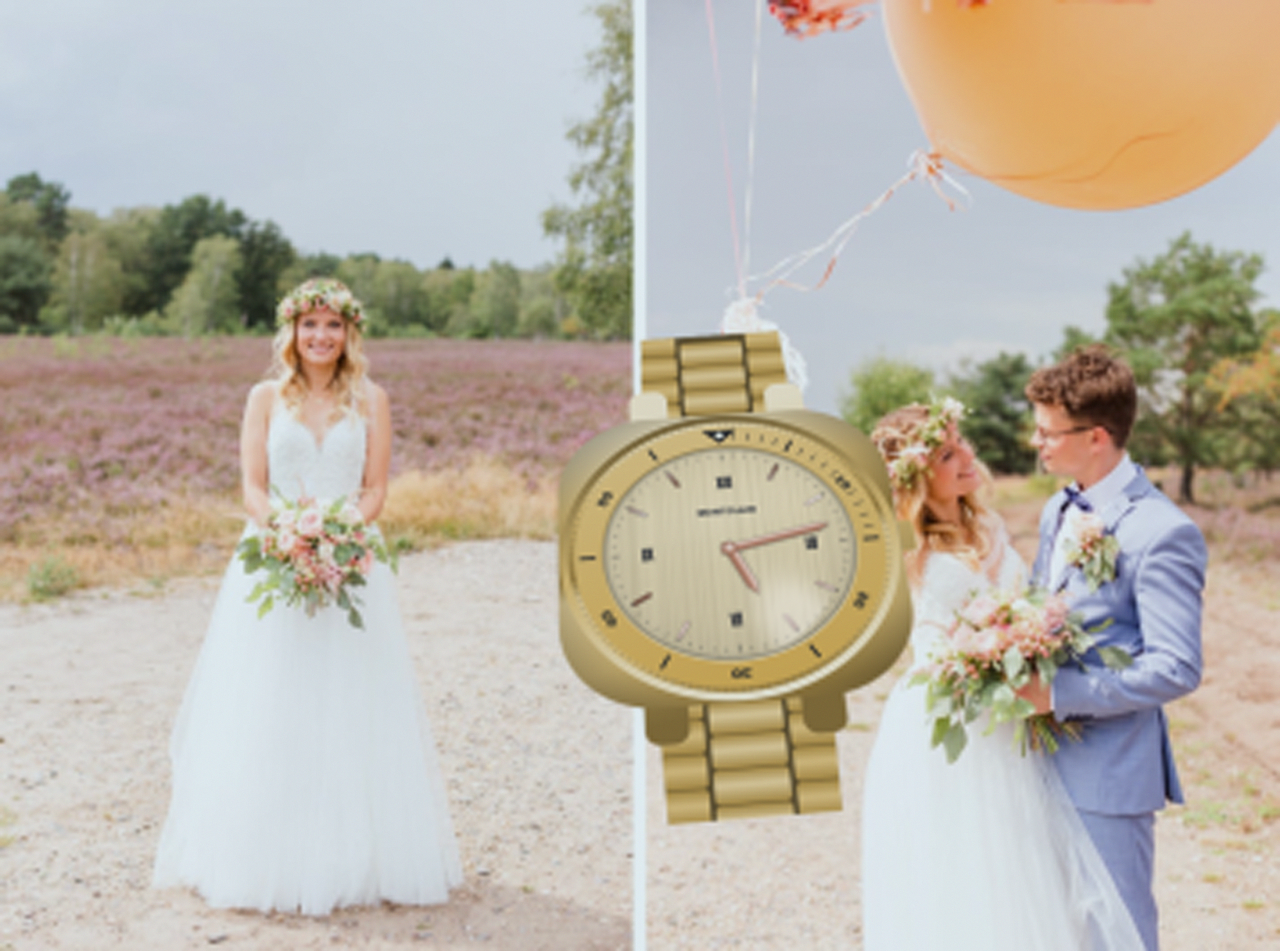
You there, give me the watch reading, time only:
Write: 5:13
